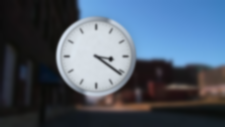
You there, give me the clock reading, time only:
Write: 3:21
